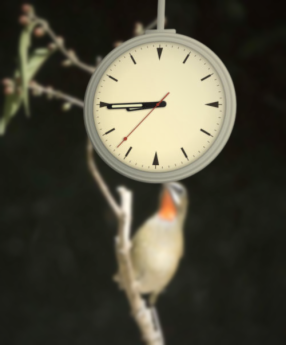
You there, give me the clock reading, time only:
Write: 8:44:37
